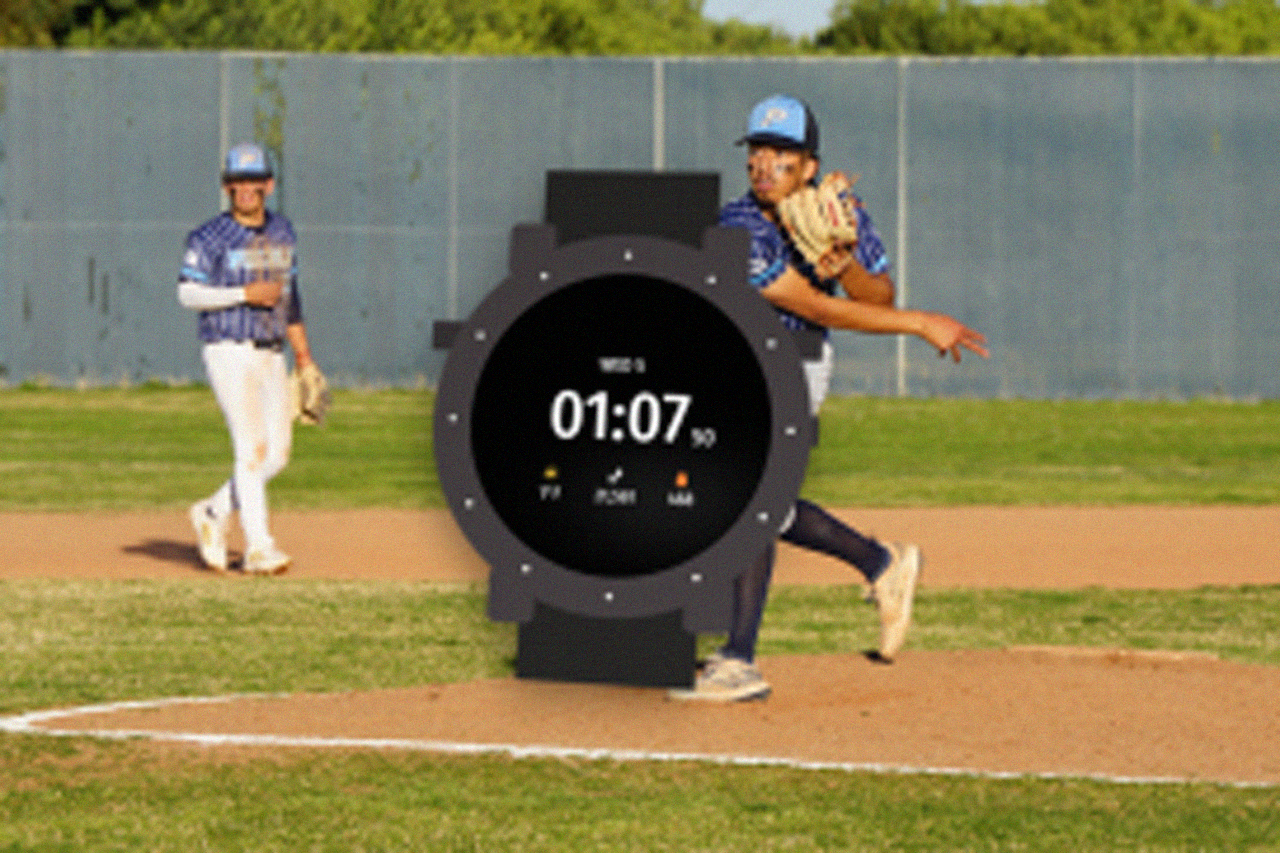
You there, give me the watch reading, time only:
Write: 1:07
